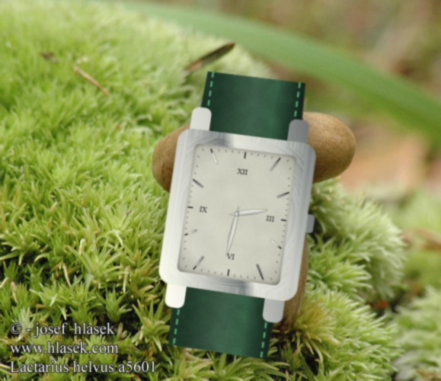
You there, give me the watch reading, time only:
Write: 2:31
